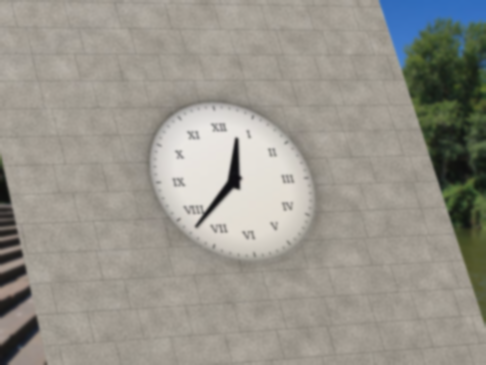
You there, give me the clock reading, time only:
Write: 12:38
